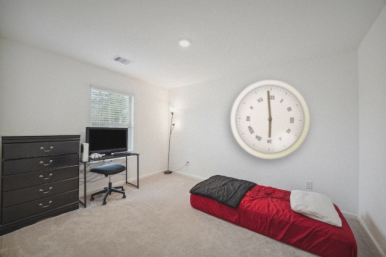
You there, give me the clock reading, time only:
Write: 5:59
